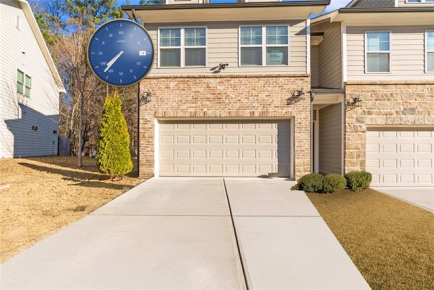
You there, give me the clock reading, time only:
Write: 7:37
